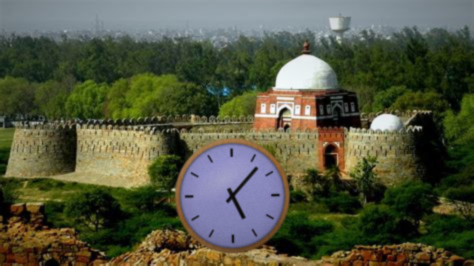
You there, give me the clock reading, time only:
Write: 5:07
